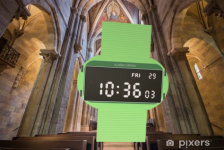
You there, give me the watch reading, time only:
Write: 10:36:03
